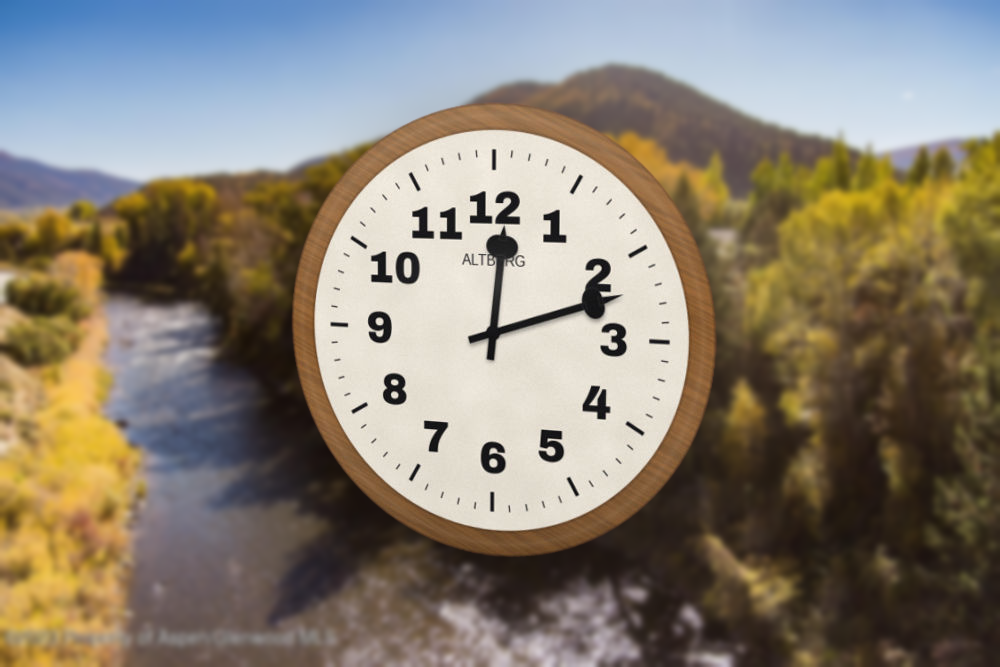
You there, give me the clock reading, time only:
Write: 12:12
